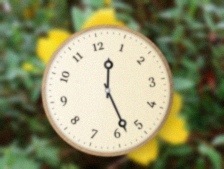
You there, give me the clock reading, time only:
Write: 12:28
